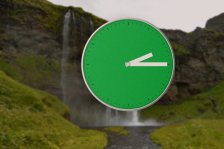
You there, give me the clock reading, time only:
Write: 2:15
